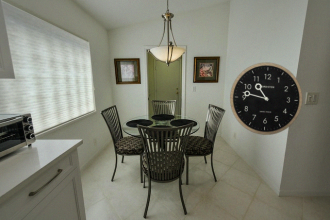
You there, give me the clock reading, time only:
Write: 10:47
